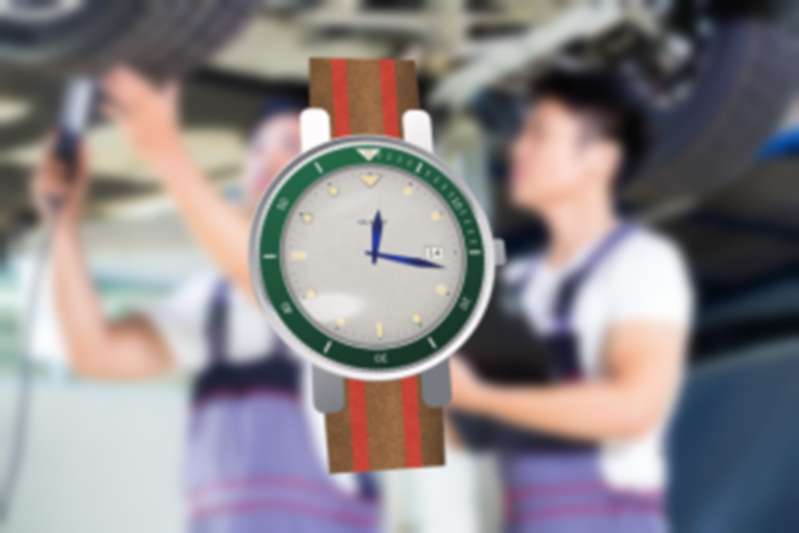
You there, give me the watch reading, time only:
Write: 12:17
